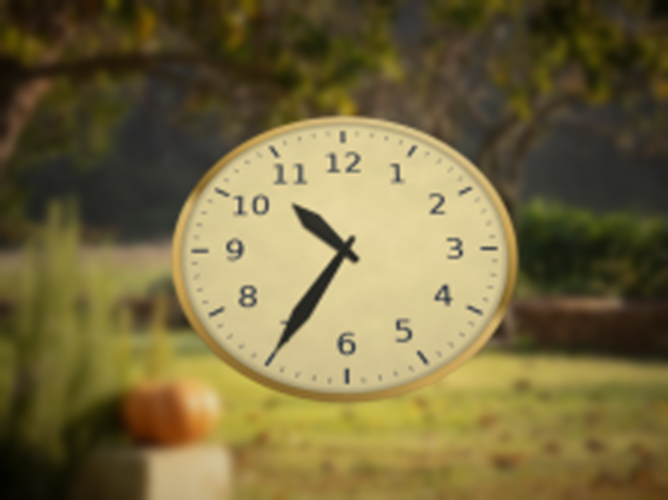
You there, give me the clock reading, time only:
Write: 10:35
